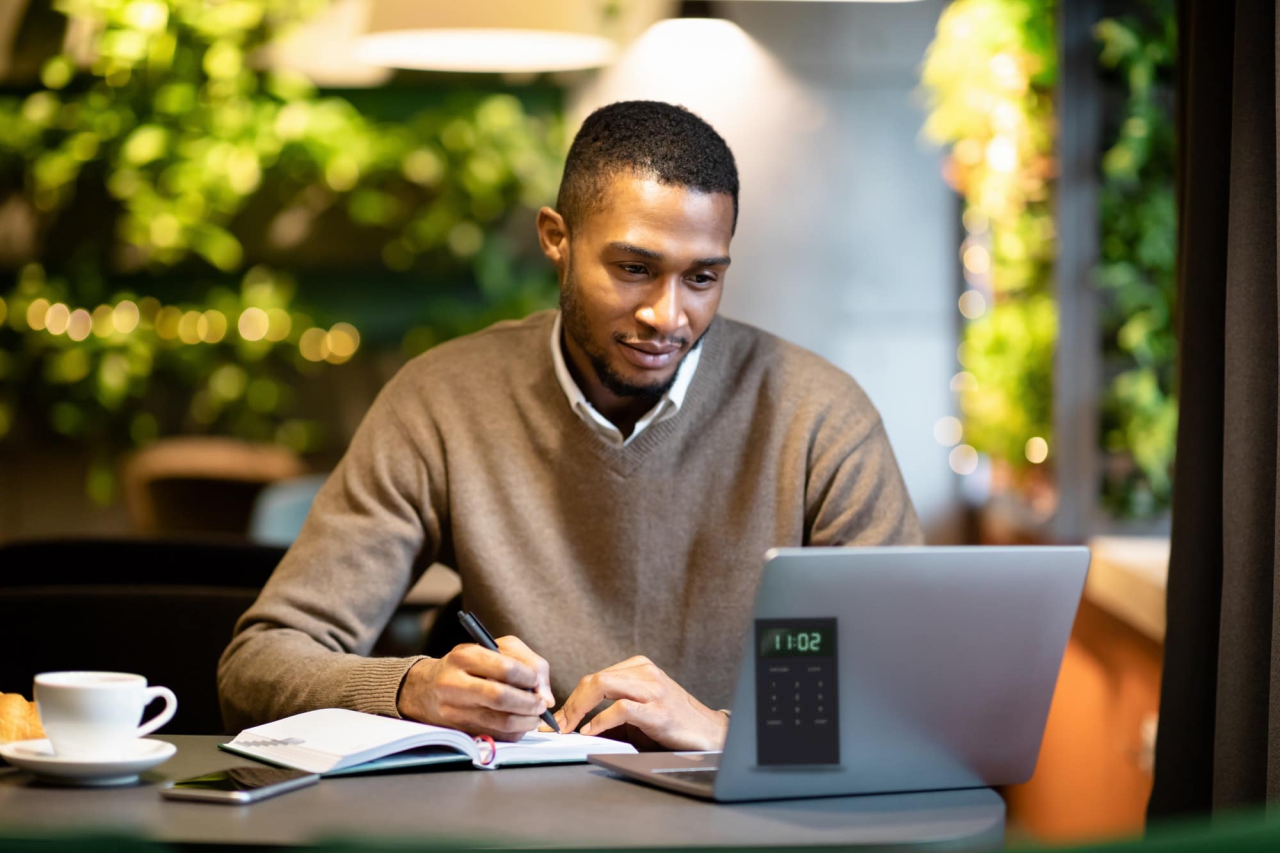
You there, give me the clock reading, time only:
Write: 11:02
